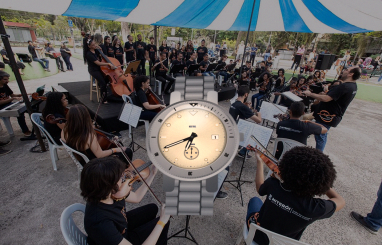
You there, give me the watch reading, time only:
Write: 6:41
